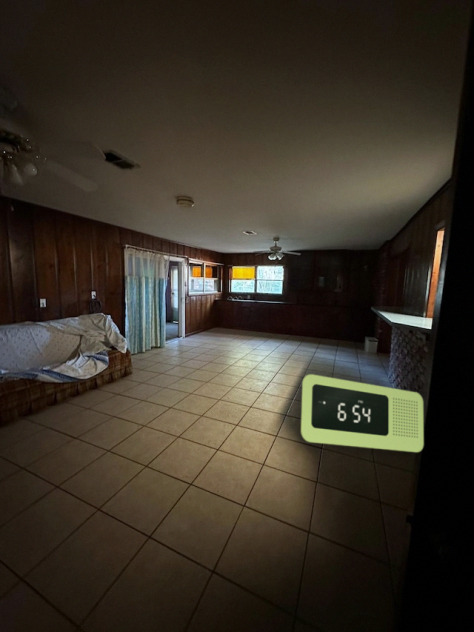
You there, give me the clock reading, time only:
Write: 6:54
